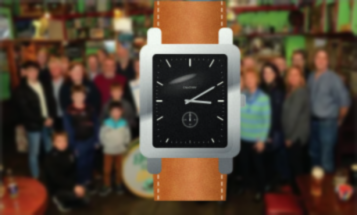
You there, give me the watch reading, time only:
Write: 3:10
